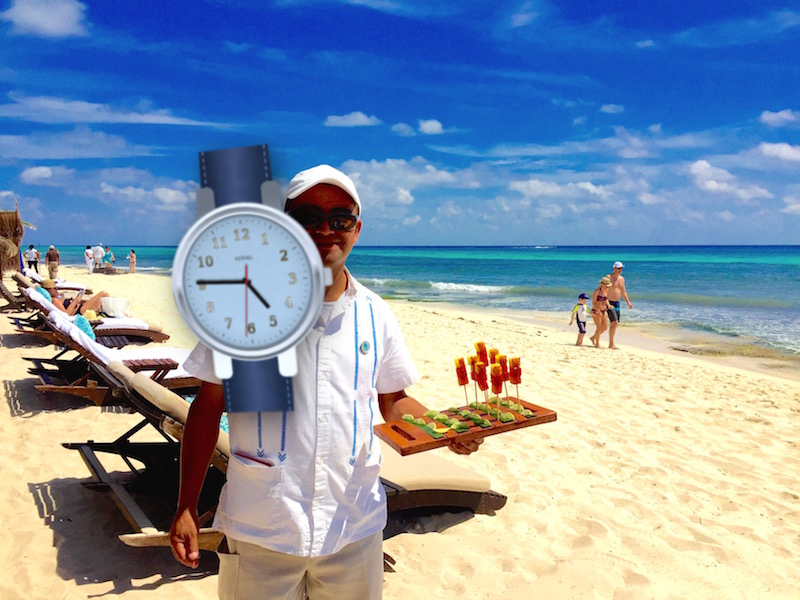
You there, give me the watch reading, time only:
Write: 4:45:31
